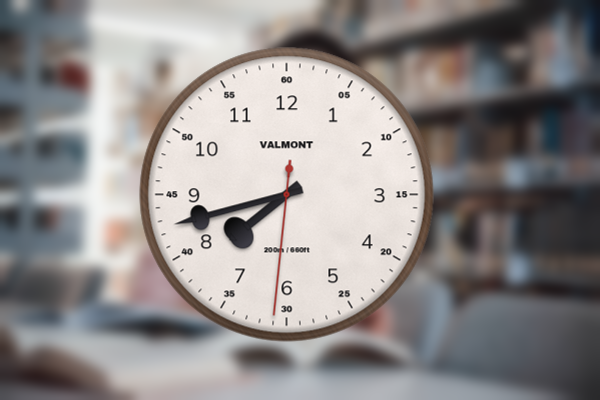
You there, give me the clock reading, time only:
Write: 7:42:31
